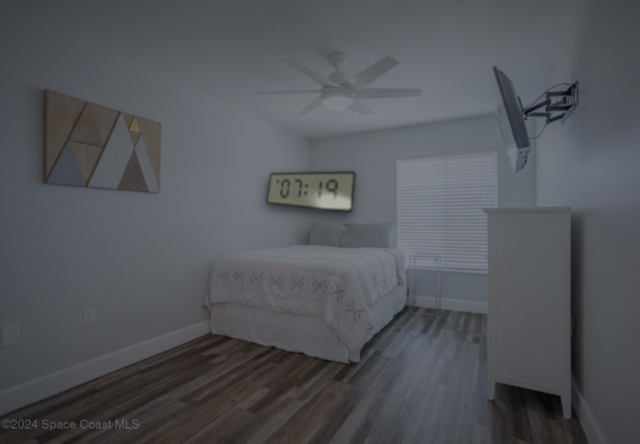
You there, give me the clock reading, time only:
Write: 7:19
